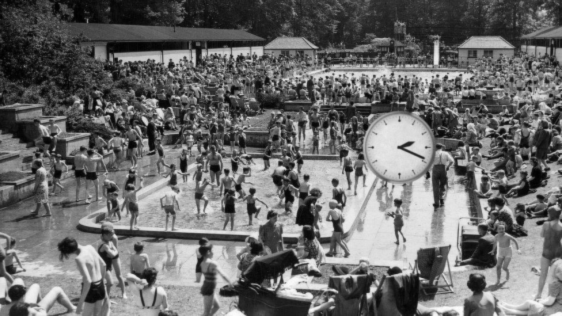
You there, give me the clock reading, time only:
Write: 2:19
